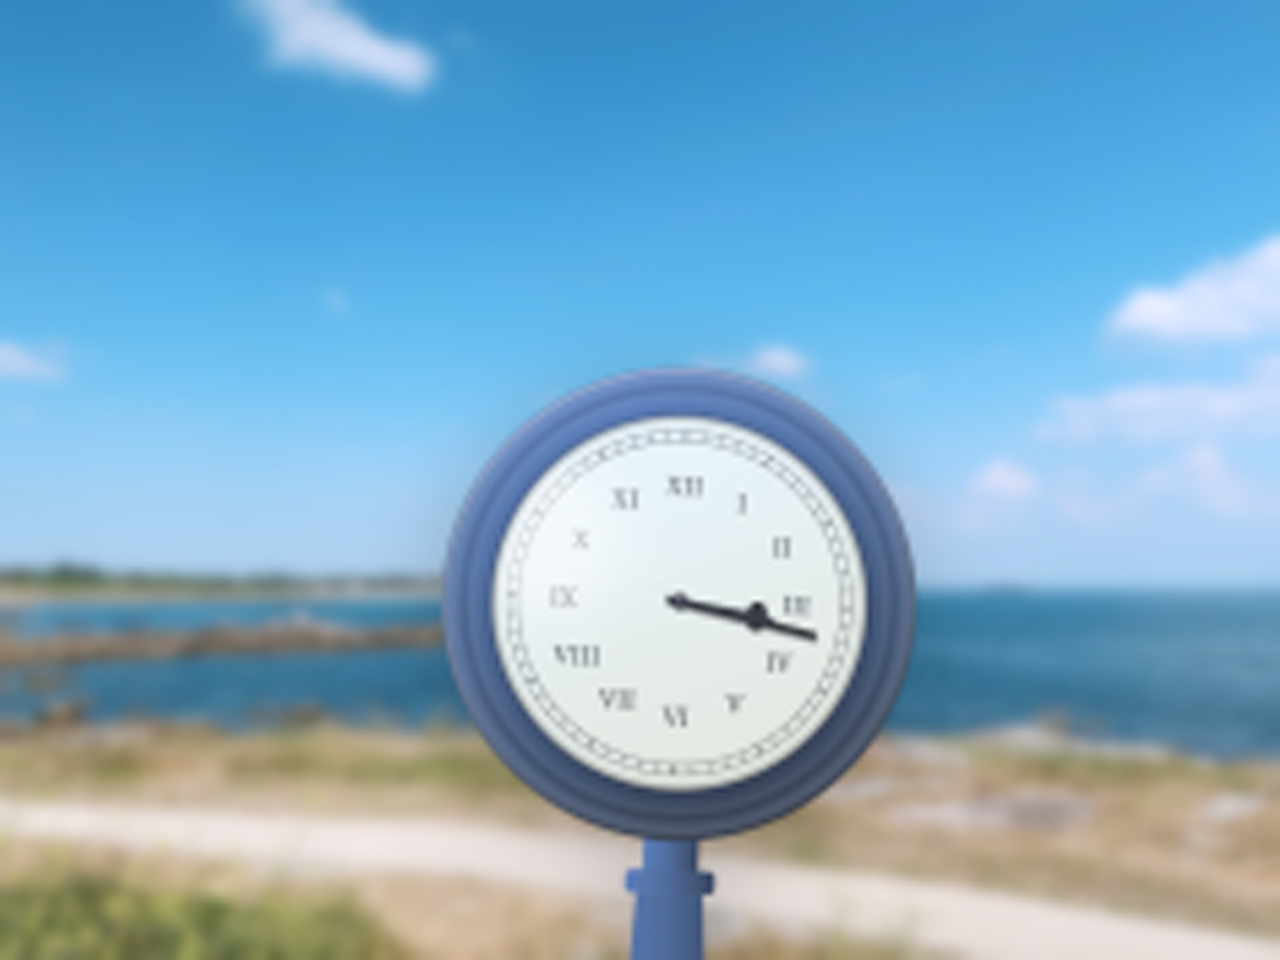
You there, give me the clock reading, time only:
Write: 3:17
